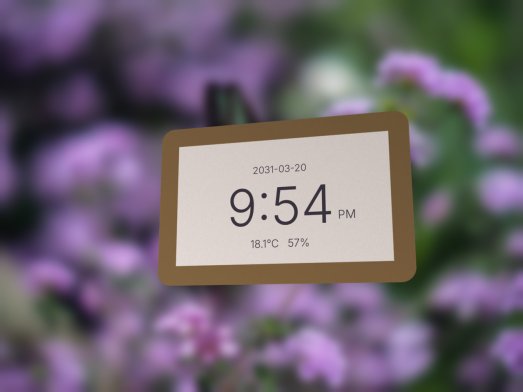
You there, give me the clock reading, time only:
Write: 9:54
